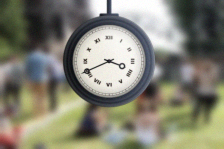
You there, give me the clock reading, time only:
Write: 3:41
